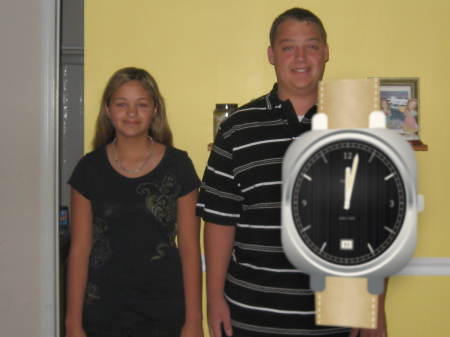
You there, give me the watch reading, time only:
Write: 12:02
